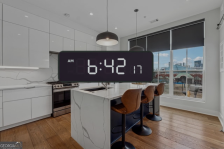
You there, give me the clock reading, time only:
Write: 6:42:17
